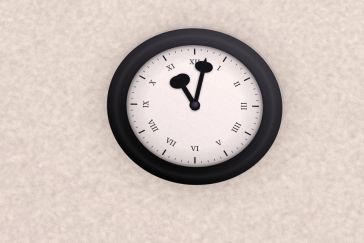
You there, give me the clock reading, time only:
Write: 11:02
